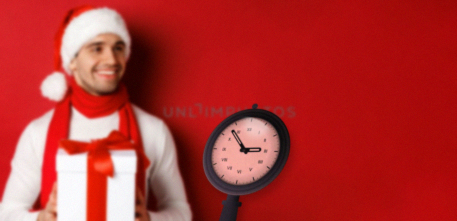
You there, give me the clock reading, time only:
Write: 2:53
